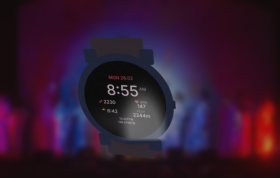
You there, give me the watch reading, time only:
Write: 8:55
